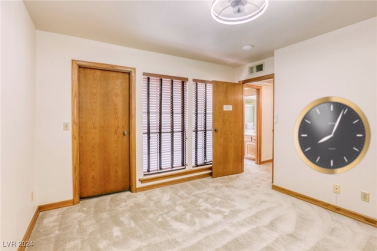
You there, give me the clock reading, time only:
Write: 8:04
